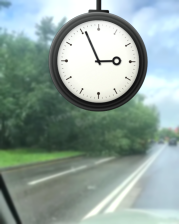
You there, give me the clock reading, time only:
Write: 2:56
